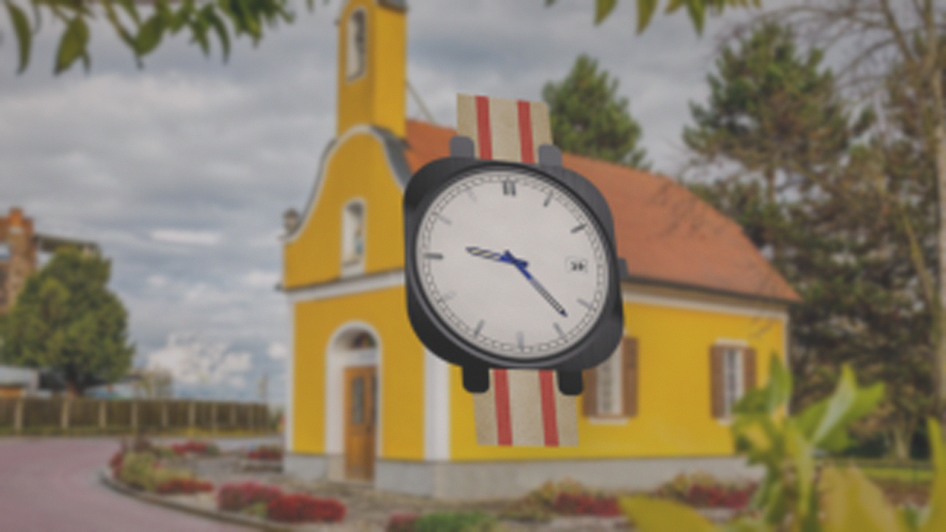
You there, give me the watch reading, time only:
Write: 9:23
